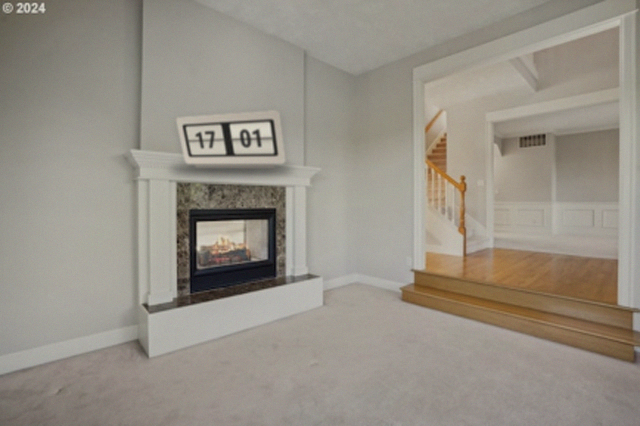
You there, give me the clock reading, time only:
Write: 17:01
